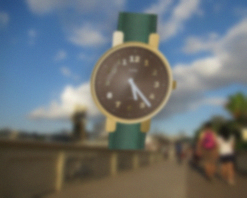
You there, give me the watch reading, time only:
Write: 5:23
